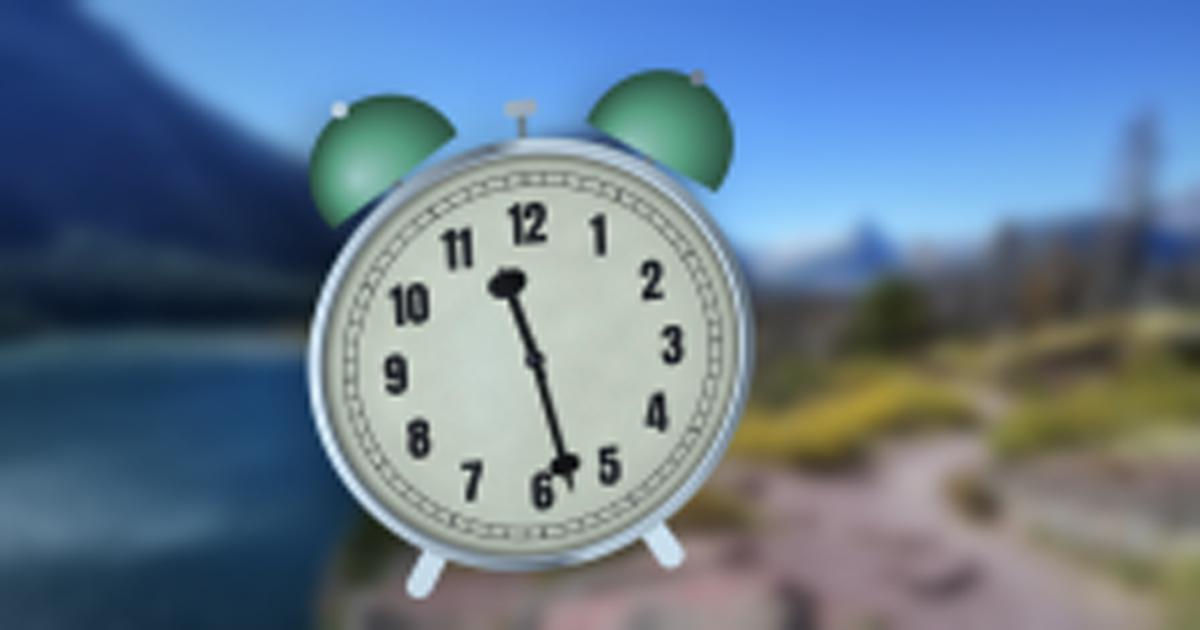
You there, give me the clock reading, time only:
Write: 11:28
